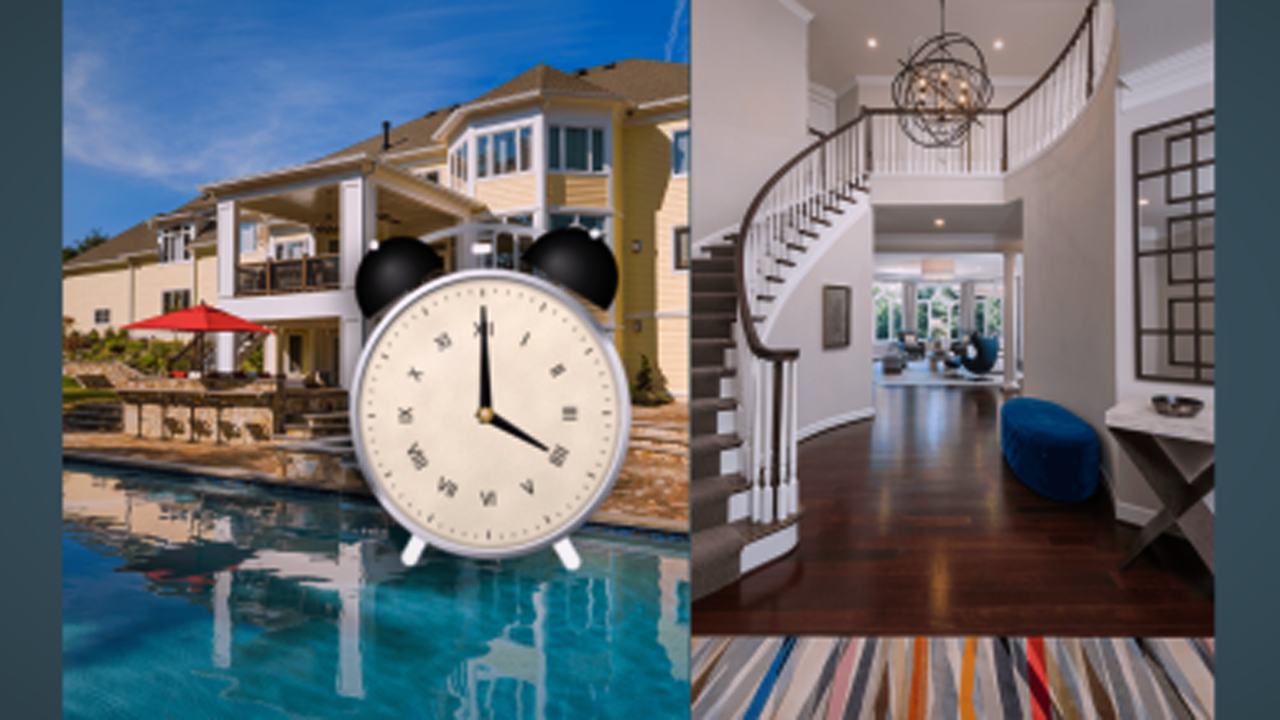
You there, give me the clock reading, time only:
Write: 4:00
